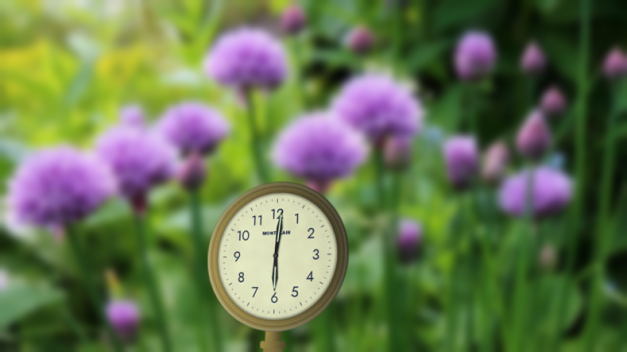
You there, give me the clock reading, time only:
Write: 6:01
